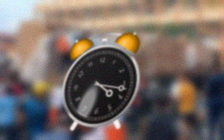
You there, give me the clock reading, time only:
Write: 4:17
